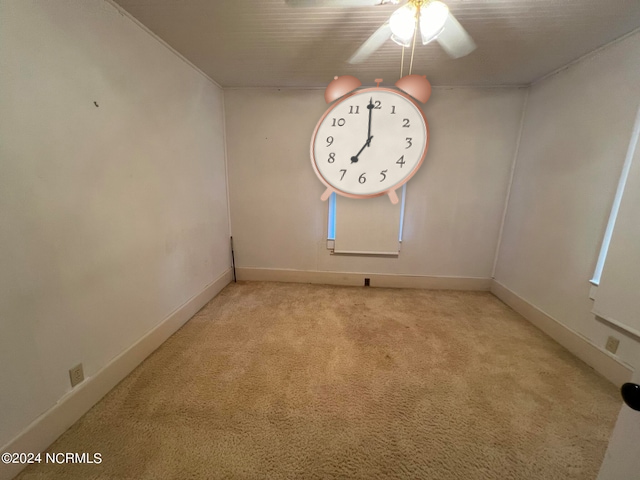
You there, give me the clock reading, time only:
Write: 6:59
